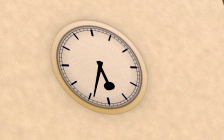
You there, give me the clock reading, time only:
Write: 5:34
